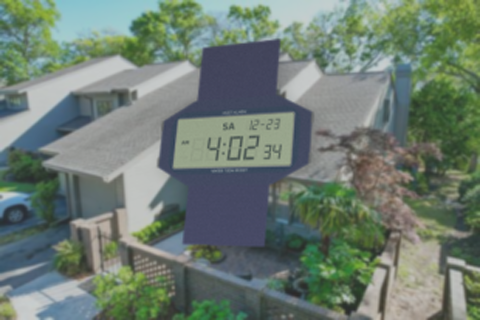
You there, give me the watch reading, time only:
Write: 4:02:34
